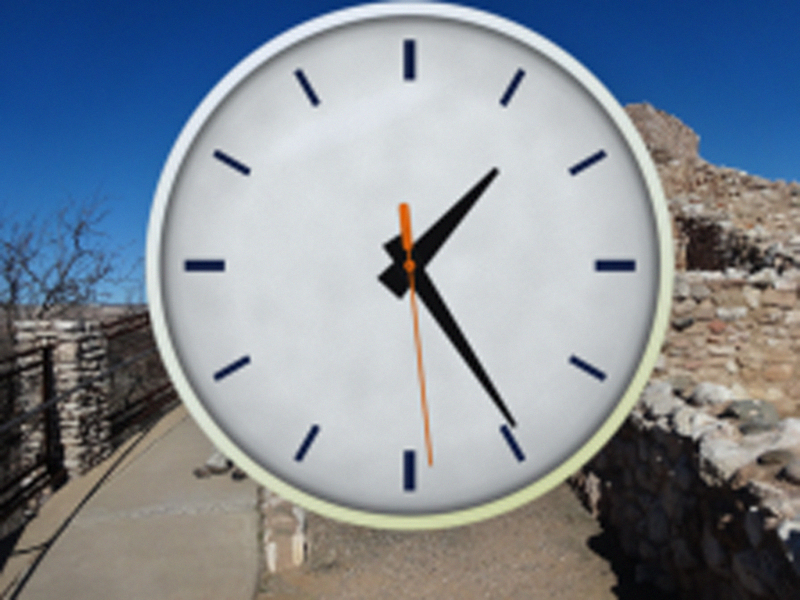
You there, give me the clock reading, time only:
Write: 1:24:29
